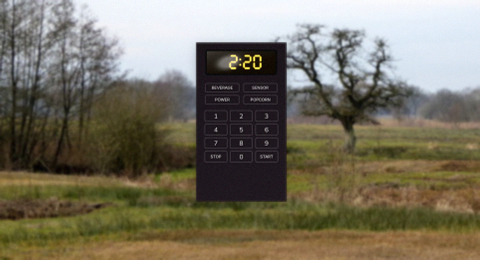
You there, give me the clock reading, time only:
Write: 2:20
